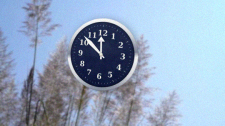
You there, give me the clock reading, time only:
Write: 11:52
